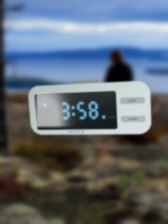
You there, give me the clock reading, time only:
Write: 3:58
